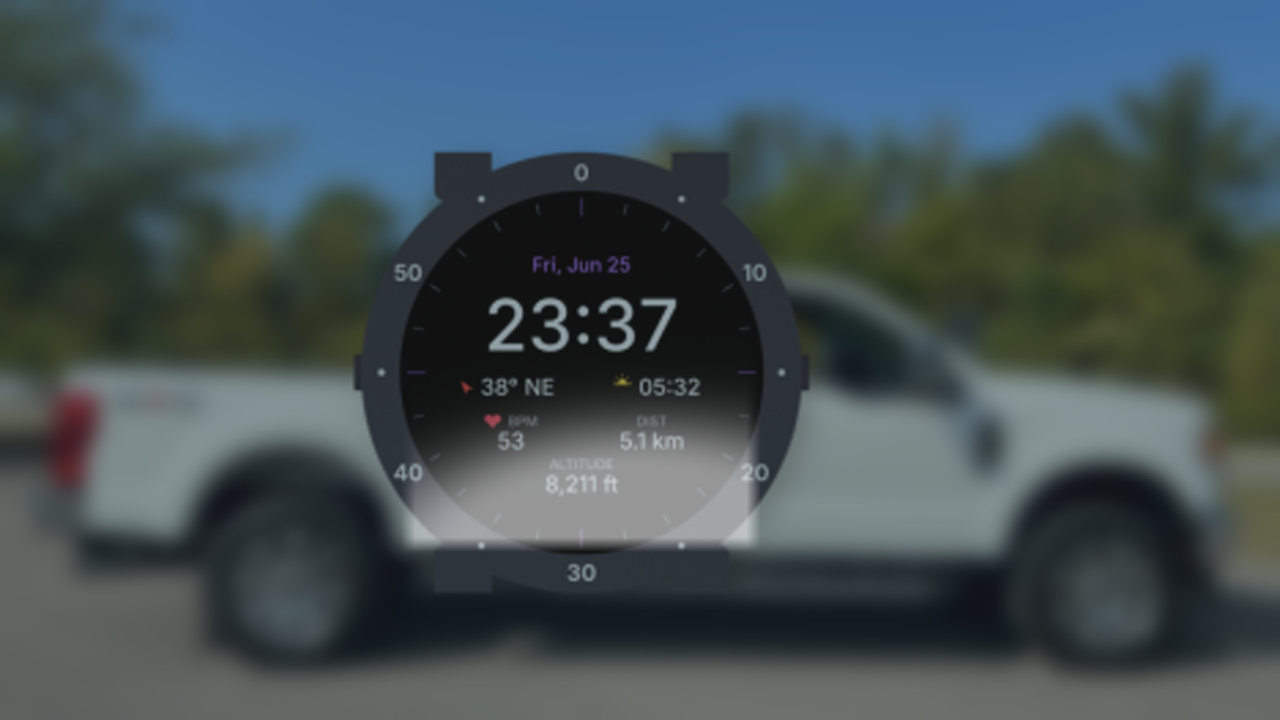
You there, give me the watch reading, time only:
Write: 23:37
